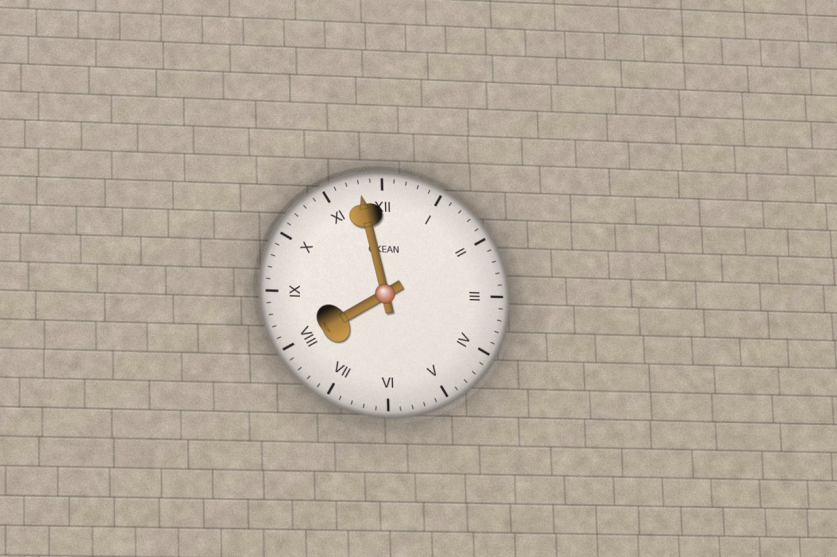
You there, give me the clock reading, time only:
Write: 7:58
